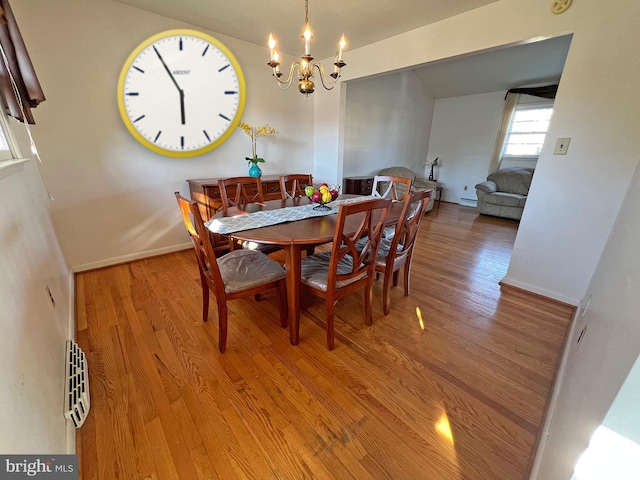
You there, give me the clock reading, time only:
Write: 5:55
